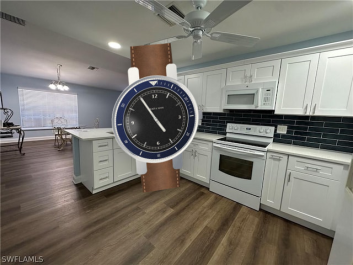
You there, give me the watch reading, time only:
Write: 4:55
